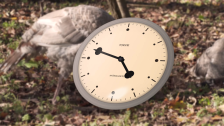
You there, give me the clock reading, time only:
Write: 4:48
